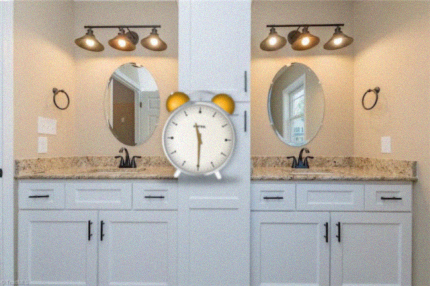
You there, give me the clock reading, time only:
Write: 11:30
